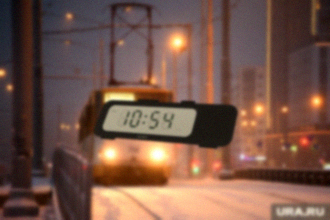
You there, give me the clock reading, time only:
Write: 10:54
